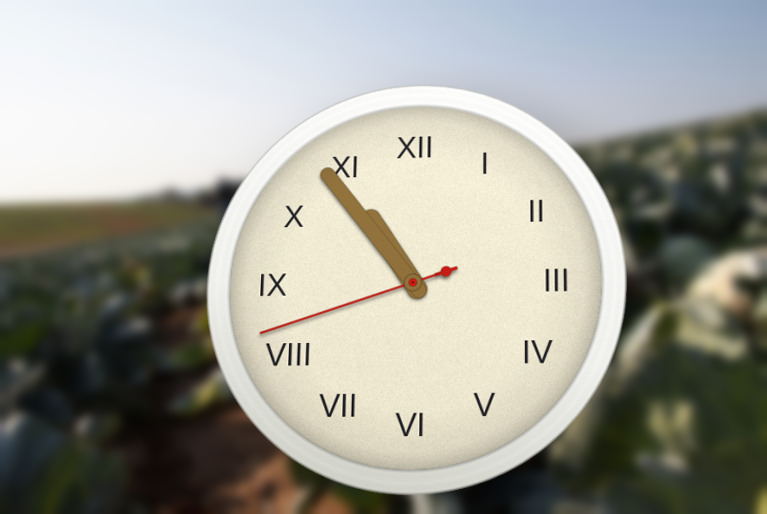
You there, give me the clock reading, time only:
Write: 10:53:42
